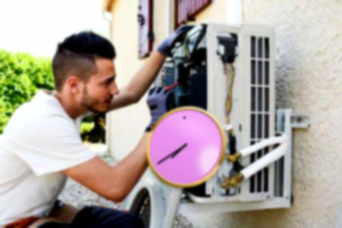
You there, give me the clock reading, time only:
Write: 7:40
